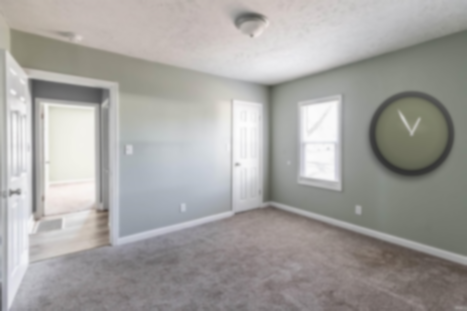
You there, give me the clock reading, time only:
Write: 12:55
